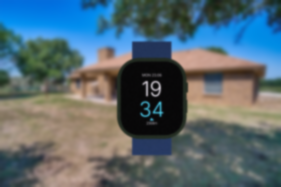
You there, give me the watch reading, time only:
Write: 19:34
